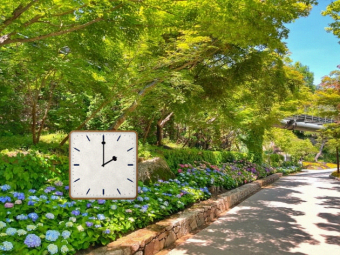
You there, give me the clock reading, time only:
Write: 2:00
